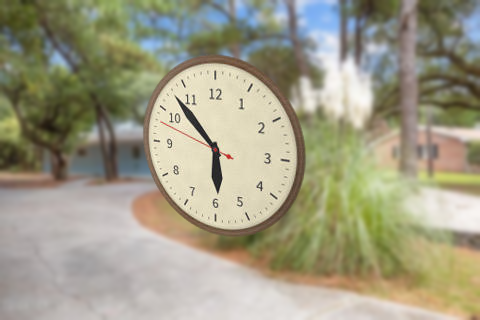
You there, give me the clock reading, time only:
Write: 5:52:48
